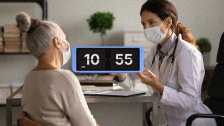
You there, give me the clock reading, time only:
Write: 10:55
